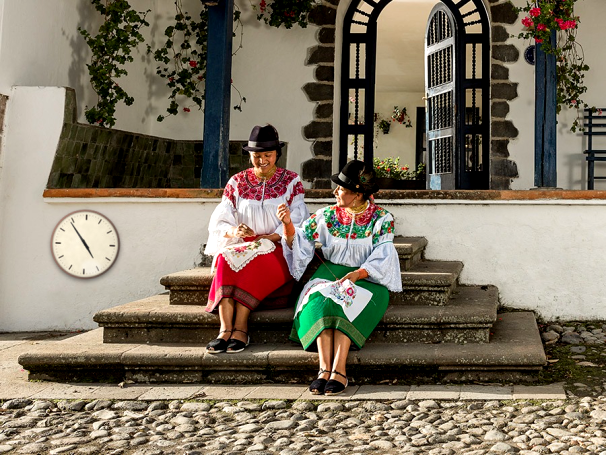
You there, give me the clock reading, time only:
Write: 4:54
